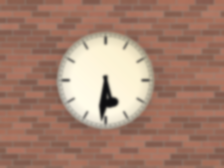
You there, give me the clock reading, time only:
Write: 5:31
